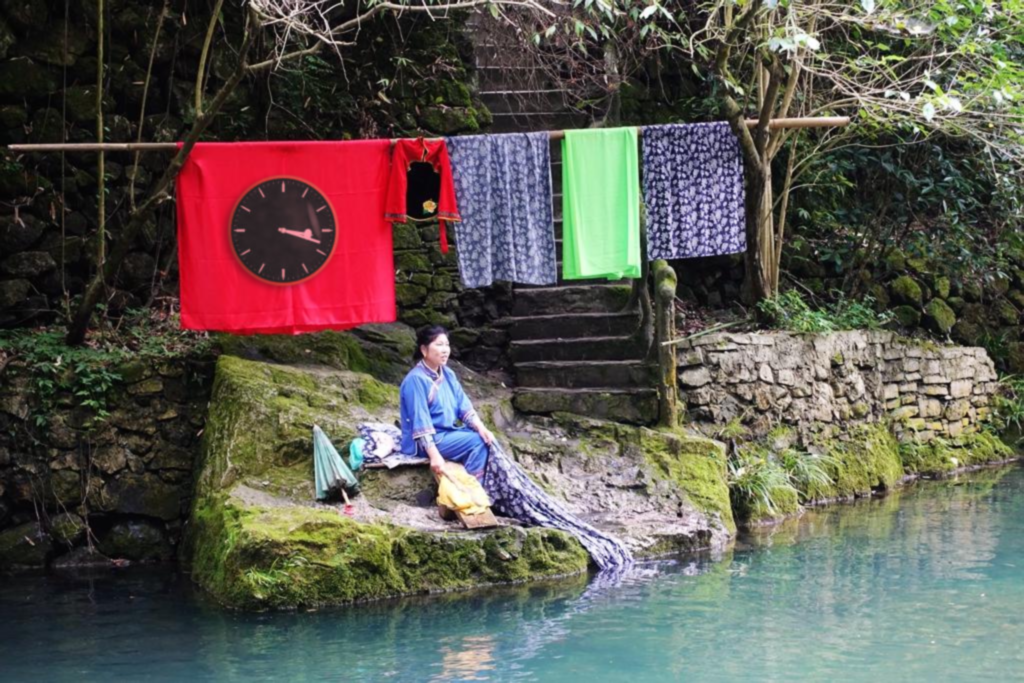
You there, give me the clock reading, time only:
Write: 3:18
